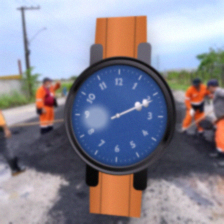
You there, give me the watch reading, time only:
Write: 2:11
